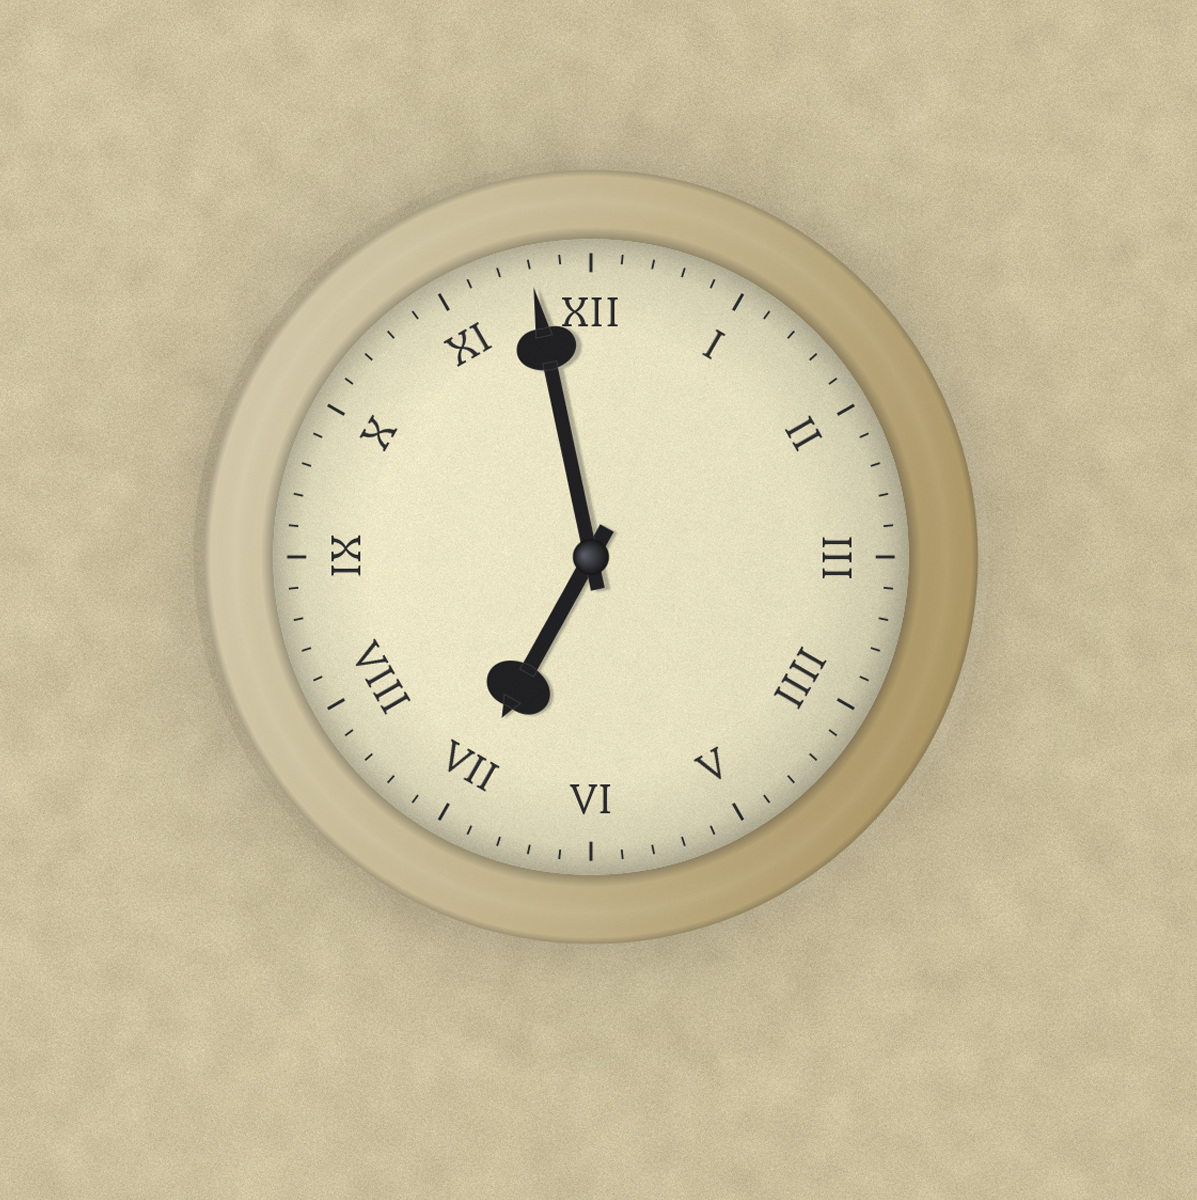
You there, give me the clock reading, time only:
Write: 6:58
